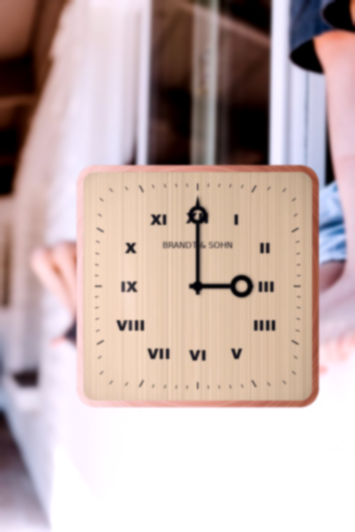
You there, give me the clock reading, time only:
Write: 3:00
